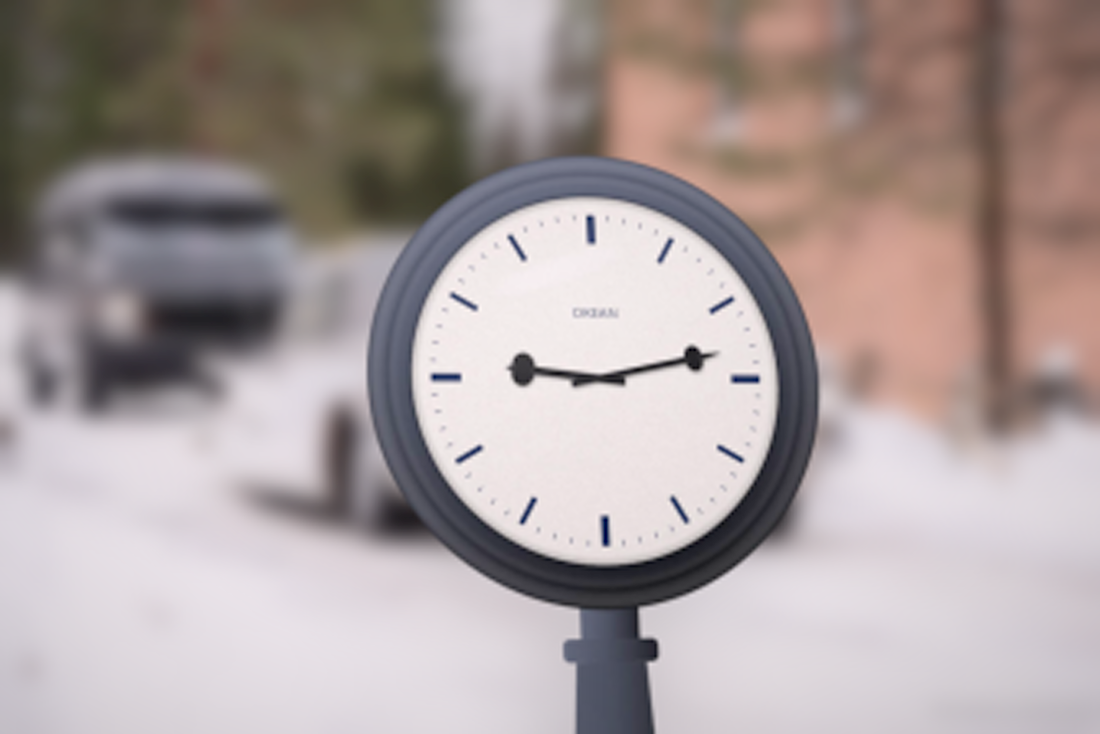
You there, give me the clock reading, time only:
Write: 9:13
